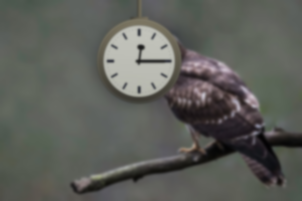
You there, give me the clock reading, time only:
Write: 12:15
